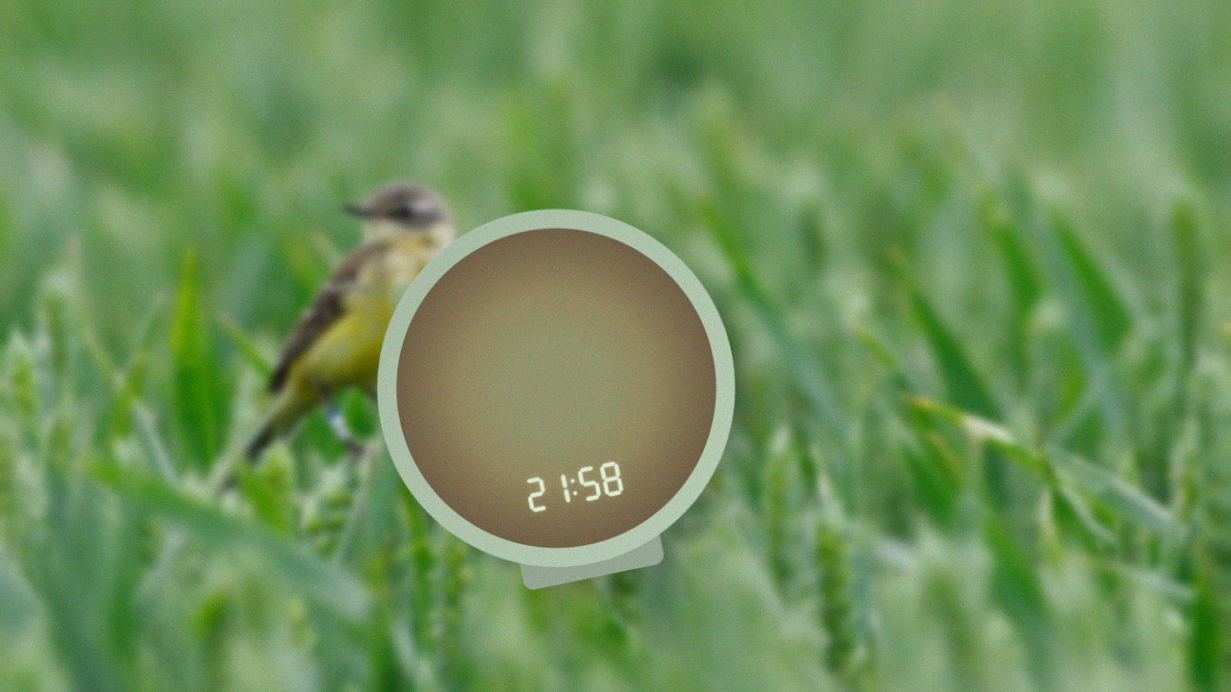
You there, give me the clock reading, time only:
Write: 21:58
